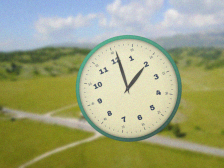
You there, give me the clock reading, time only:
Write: 2:01
